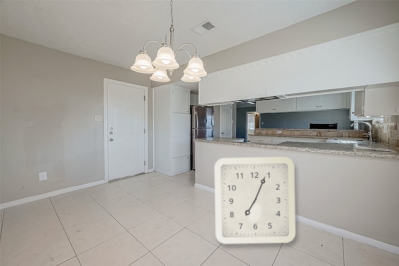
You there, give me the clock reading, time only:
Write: 7:04
